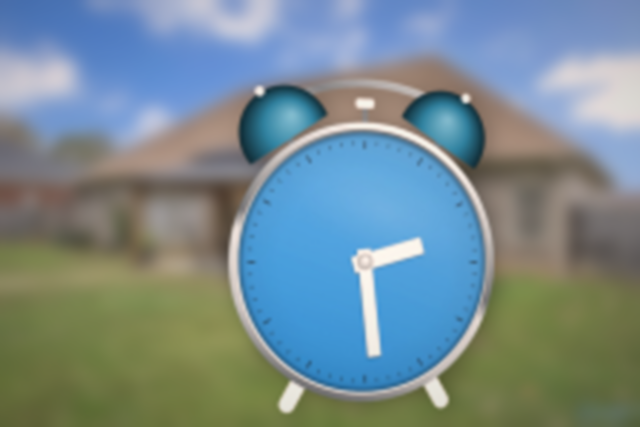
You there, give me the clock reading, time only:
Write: 2:29
